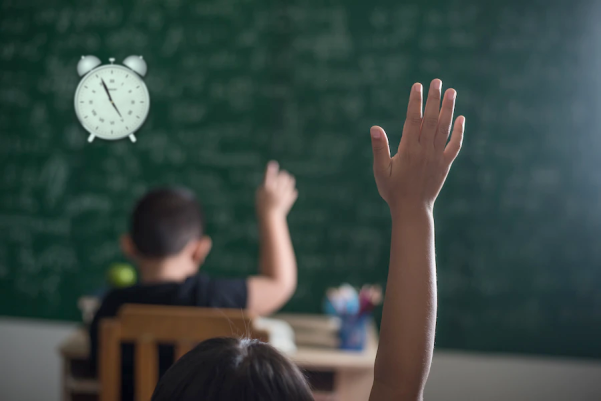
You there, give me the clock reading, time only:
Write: 4:56
